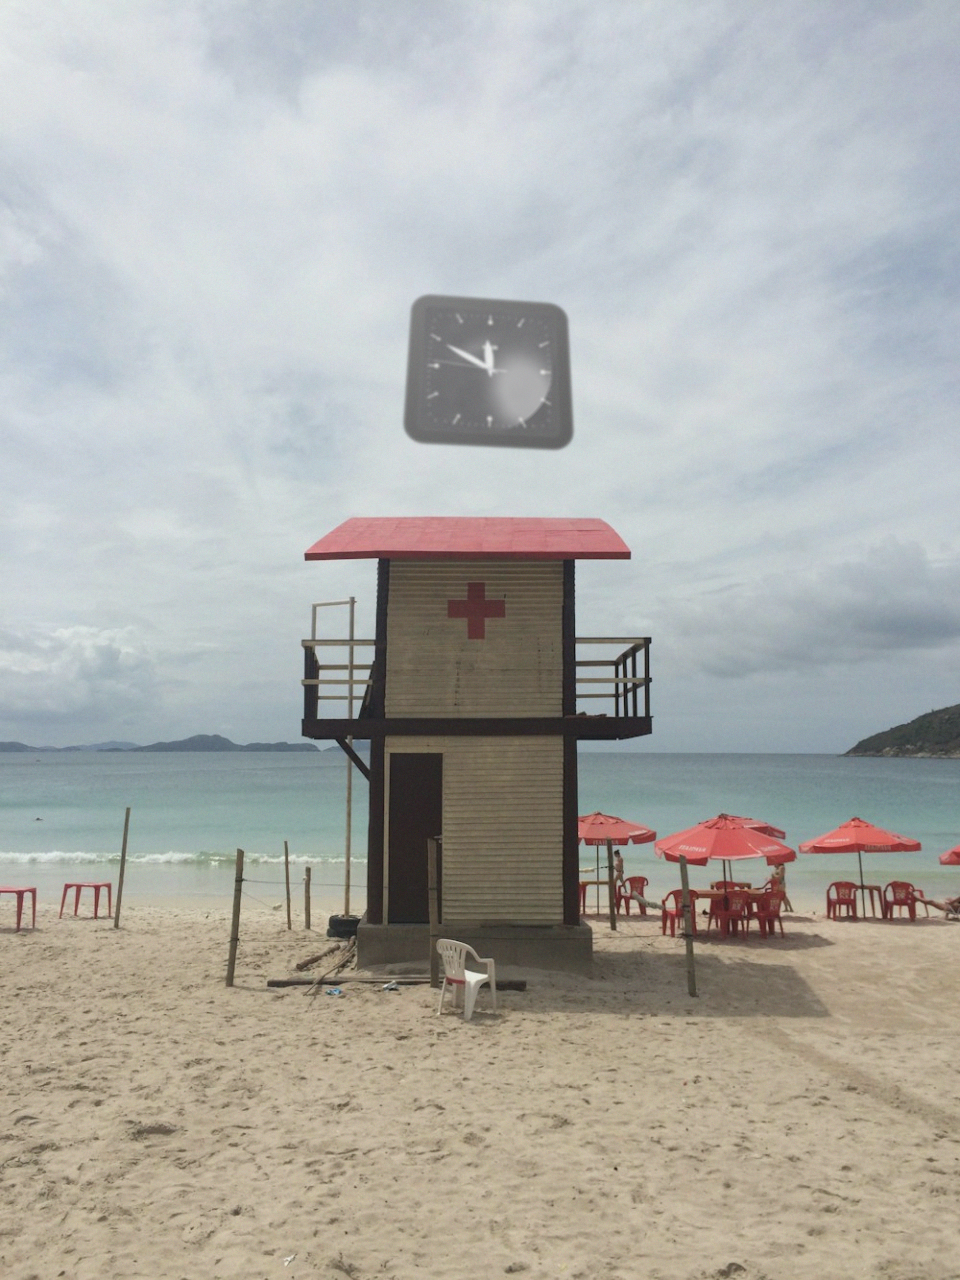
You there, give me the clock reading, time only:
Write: 11:49:46
